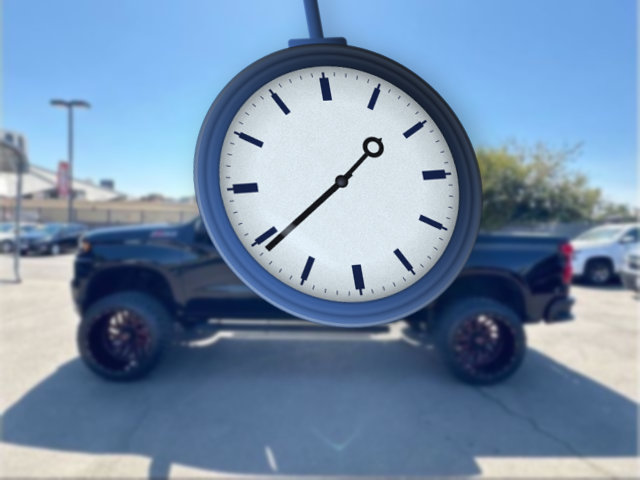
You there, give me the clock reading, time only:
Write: 1:39
